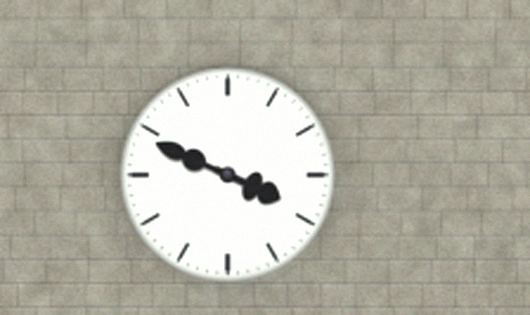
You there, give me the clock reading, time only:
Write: 3:49
